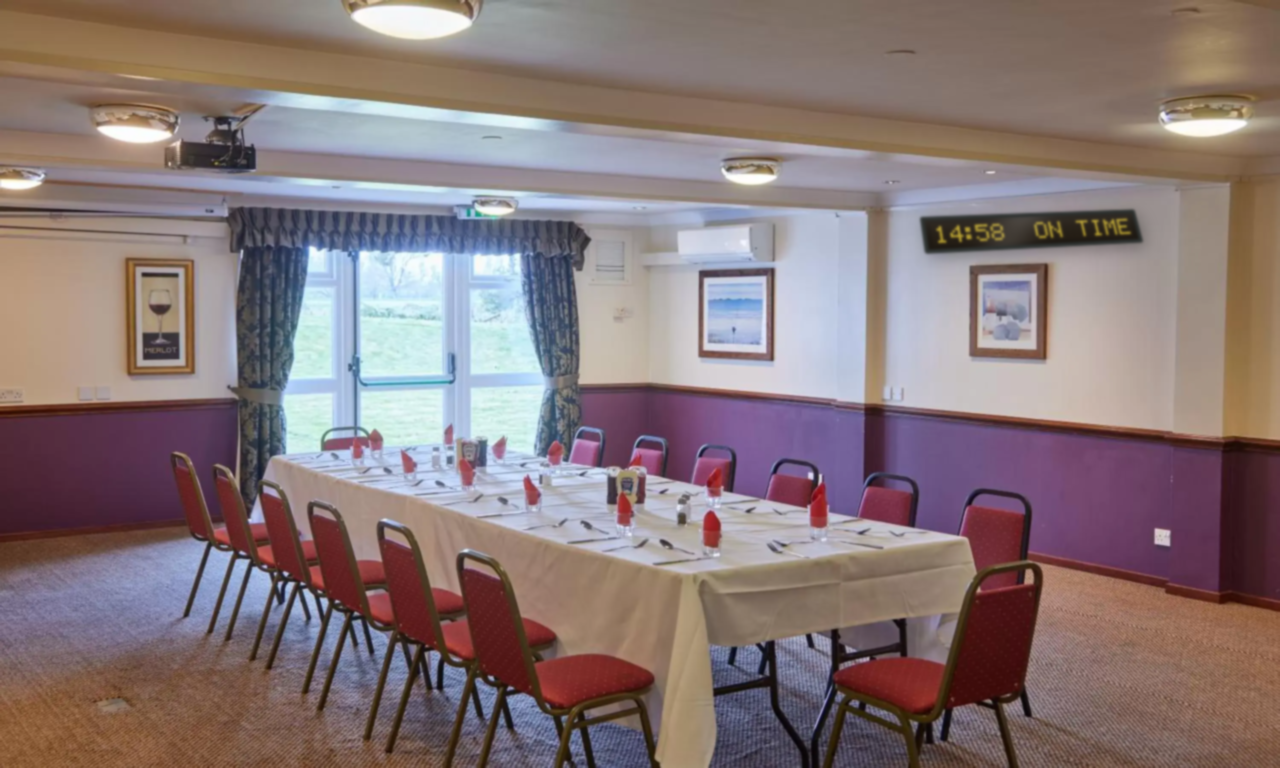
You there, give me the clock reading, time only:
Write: 14:58
